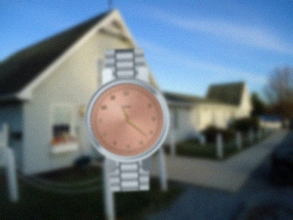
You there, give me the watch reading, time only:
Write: 11:22
